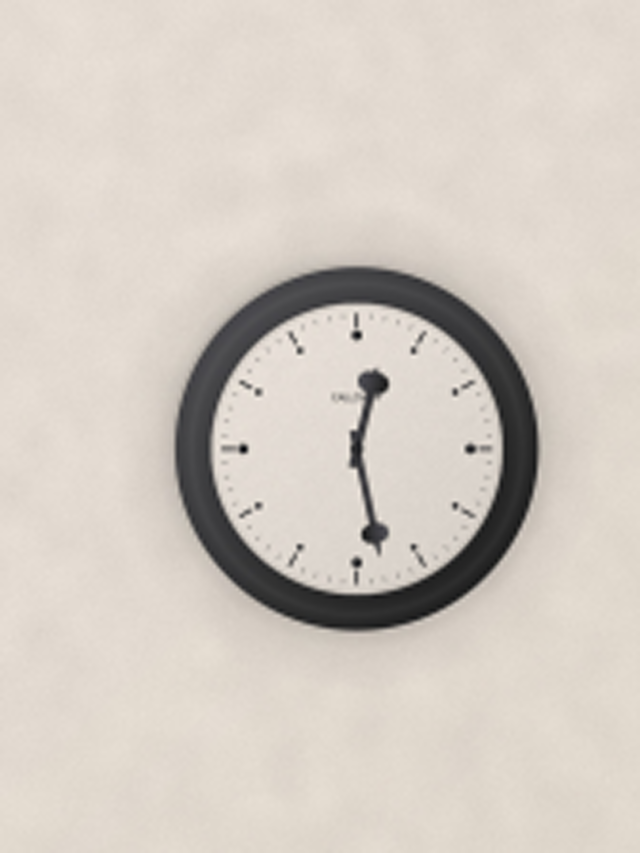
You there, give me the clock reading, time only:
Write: 12:28
